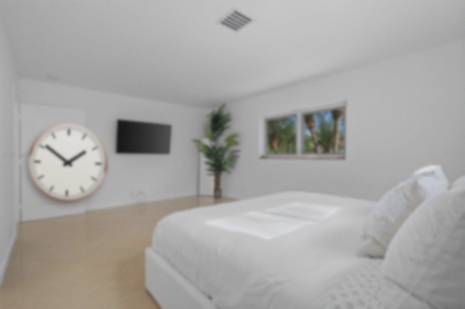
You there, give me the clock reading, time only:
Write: 1:51
